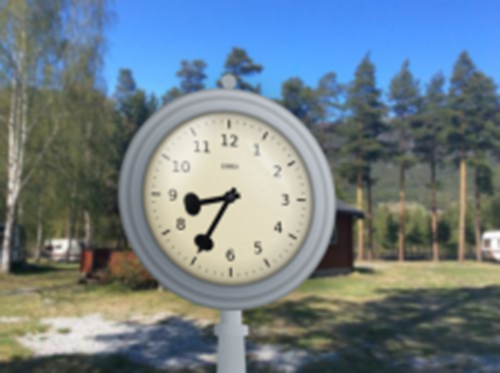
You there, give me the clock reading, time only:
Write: 8:35
